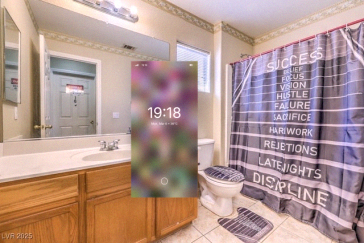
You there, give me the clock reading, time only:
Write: 19:18
